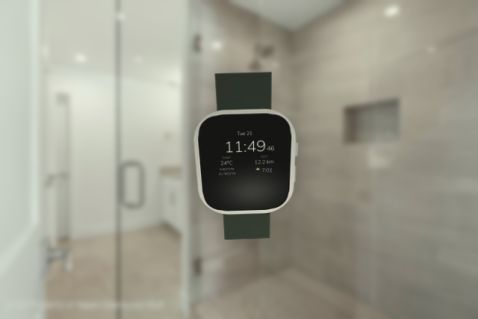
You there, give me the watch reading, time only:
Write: 11:49
